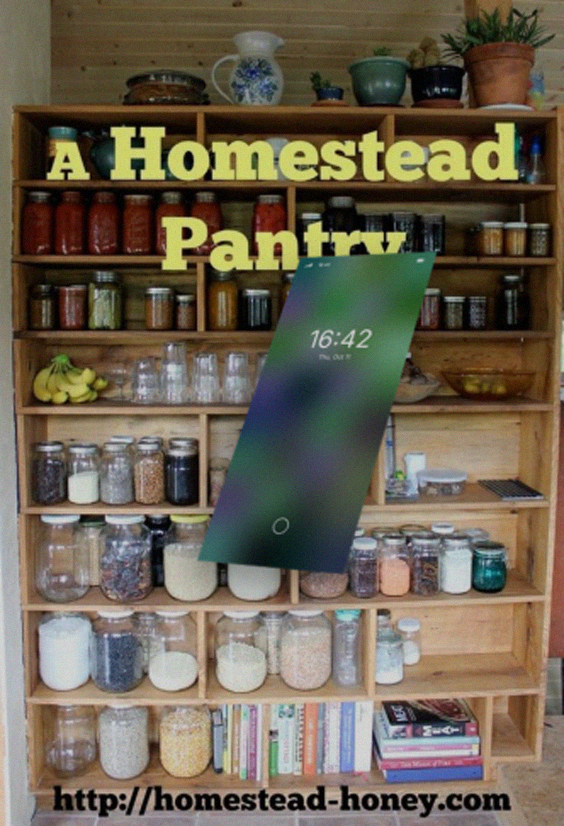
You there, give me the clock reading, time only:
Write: 16:42
